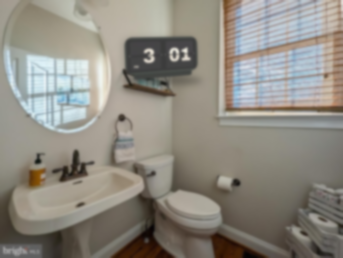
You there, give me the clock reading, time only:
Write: 3:01
